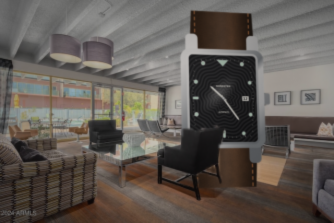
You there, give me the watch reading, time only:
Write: 10:24
